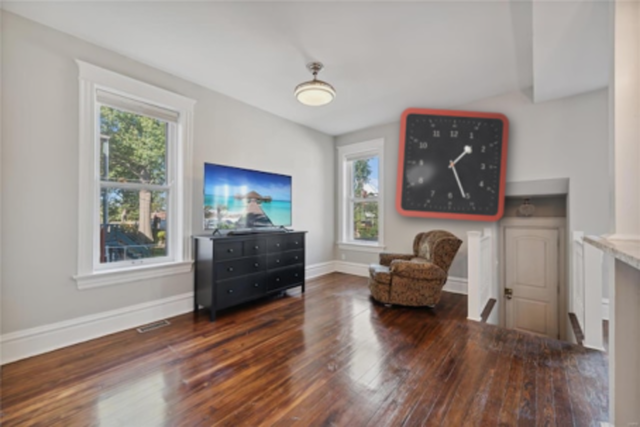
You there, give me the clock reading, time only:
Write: 1:26
